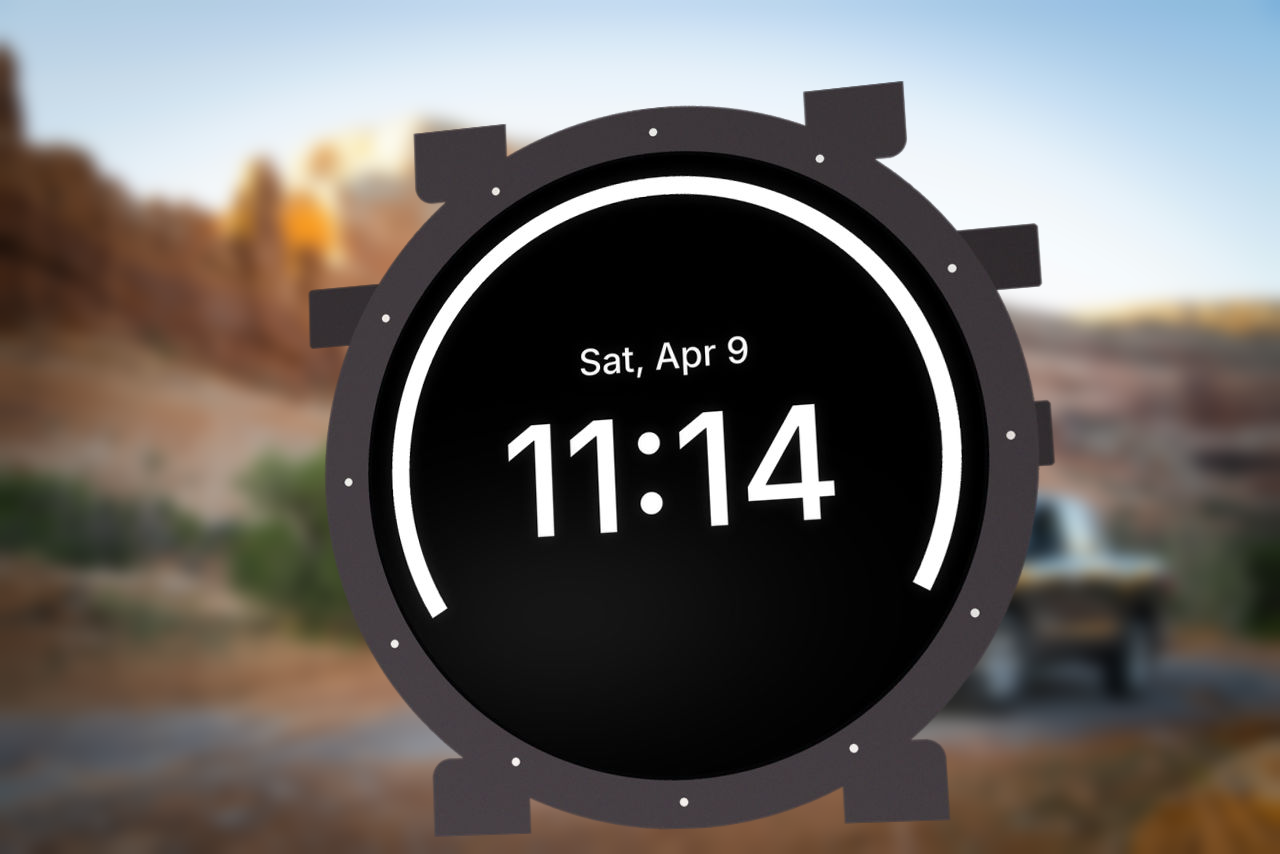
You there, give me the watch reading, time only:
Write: 11:14
